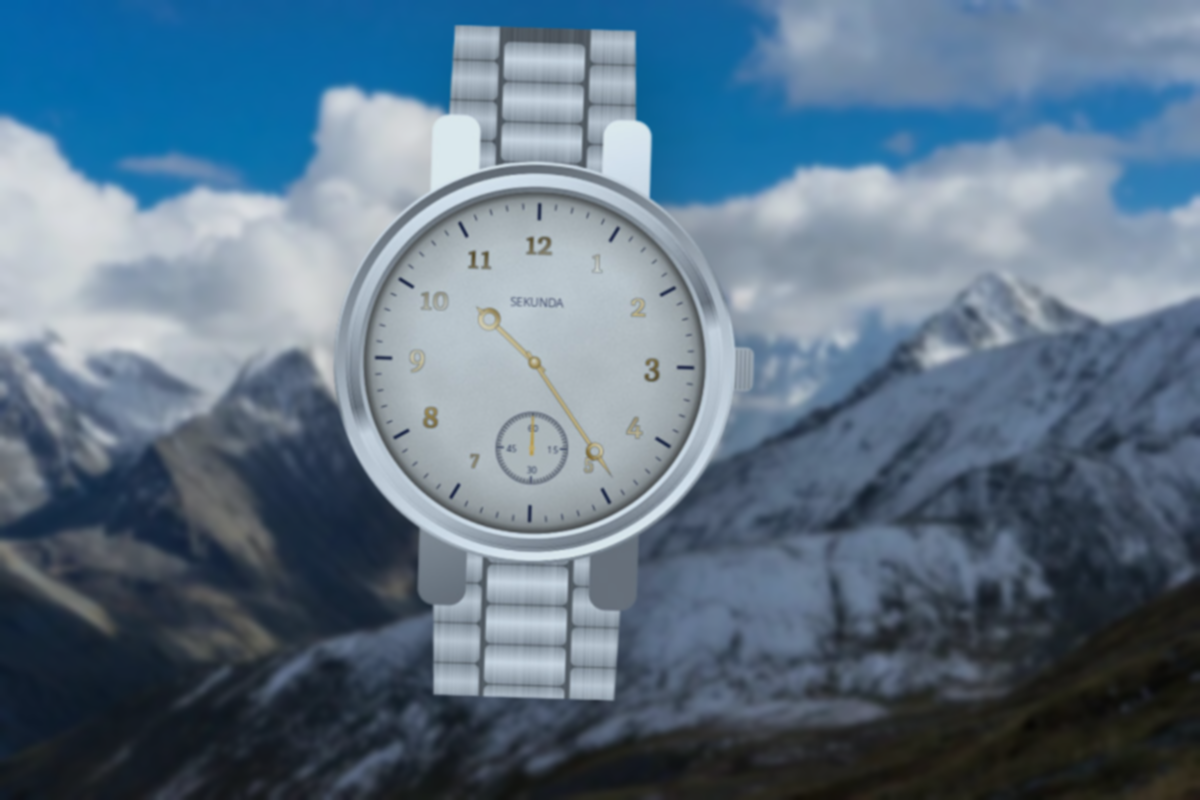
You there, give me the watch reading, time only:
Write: 10:24
